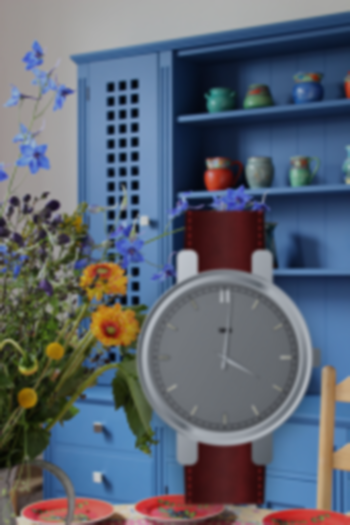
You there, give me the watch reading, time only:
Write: 4:01
